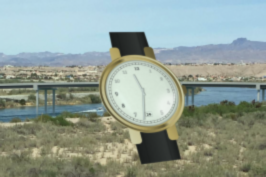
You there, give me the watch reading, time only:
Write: 11:32
